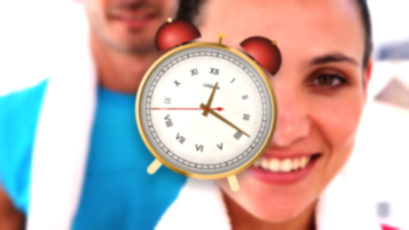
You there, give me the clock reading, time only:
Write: 12:18:43
